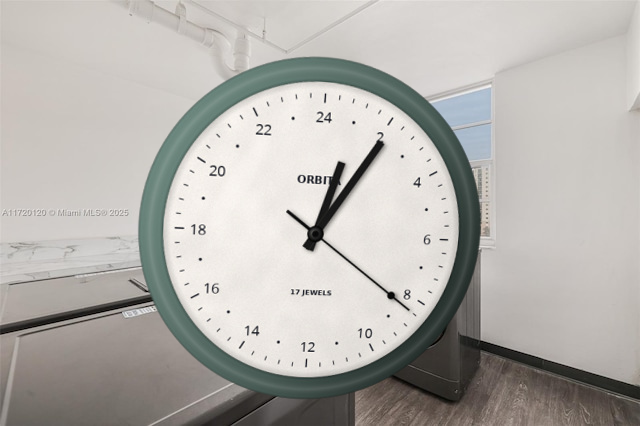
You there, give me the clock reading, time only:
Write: 1:05:21
